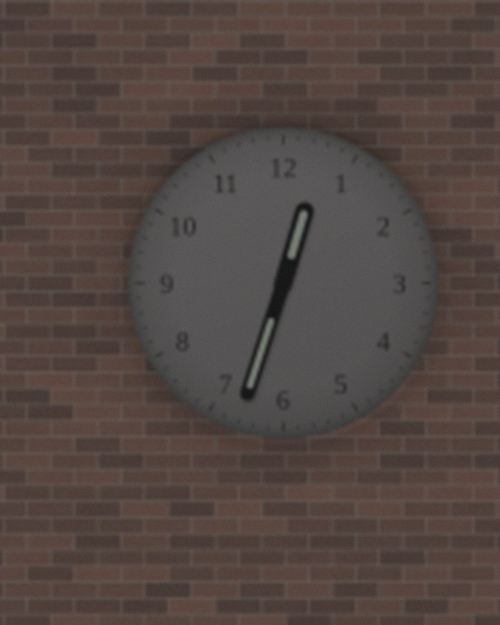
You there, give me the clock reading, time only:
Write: 12:33
